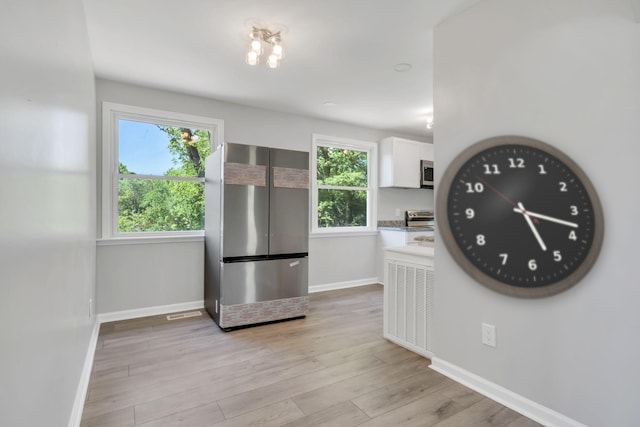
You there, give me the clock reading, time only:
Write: 5:17:52
